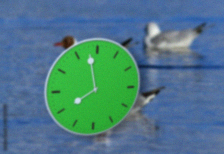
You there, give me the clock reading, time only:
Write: 7:58
